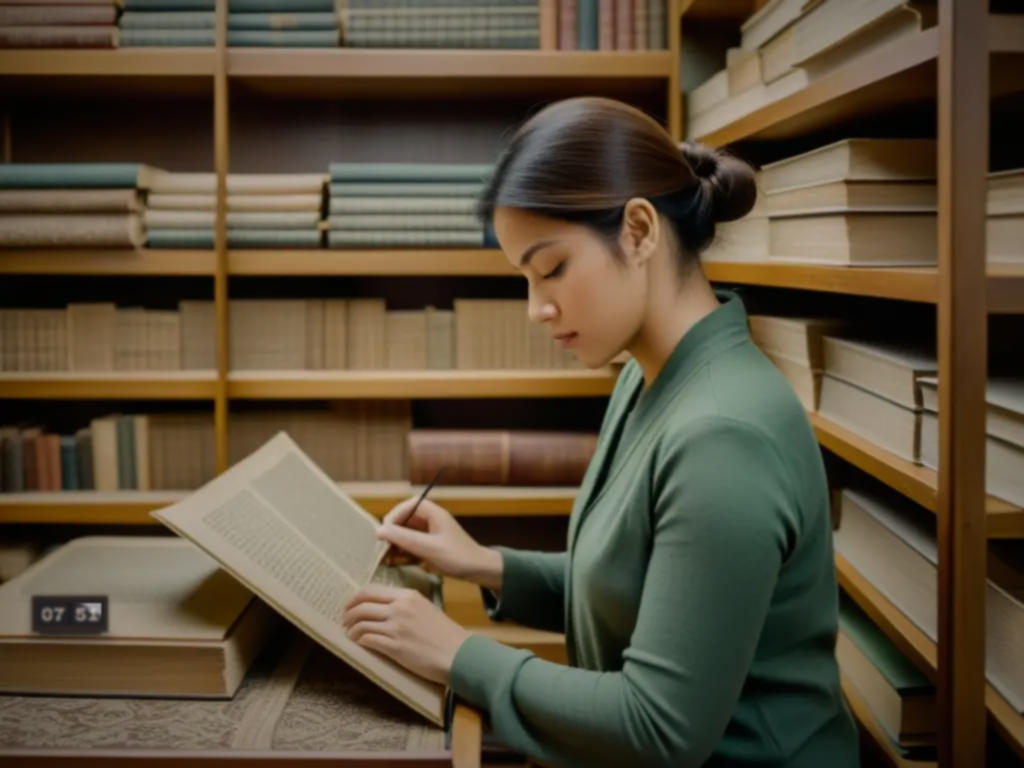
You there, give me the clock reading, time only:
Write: 7:51
